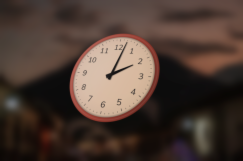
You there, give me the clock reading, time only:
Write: 2:02
